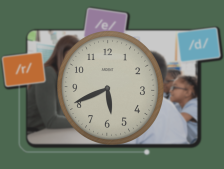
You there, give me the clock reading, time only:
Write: 5:41
